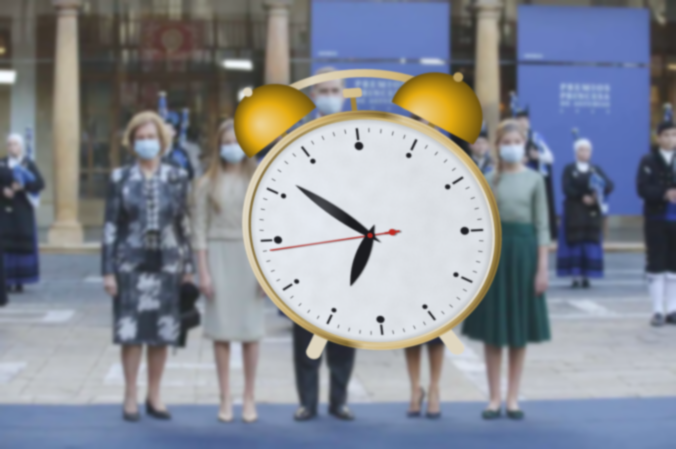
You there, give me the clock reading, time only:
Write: 6:51:44
